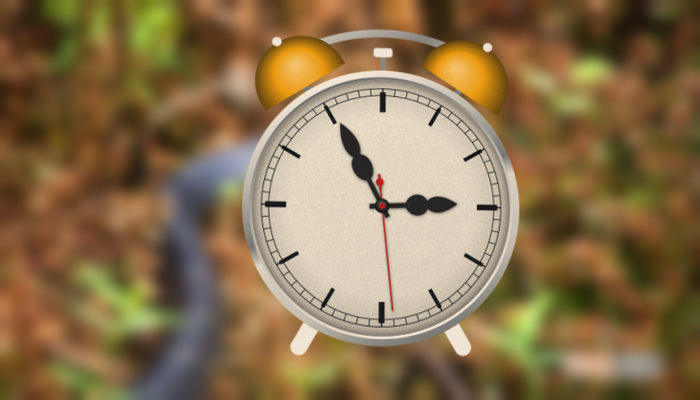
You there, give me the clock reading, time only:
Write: 2:55:29
